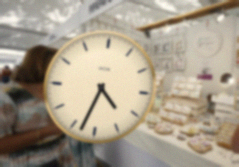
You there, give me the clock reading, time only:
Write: 4:33
